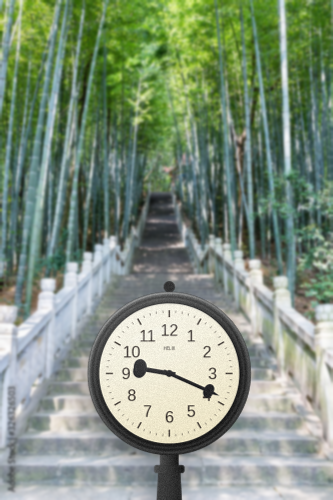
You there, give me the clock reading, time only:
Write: 9:19
